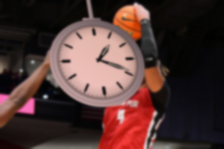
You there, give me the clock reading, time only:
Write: 1:19
